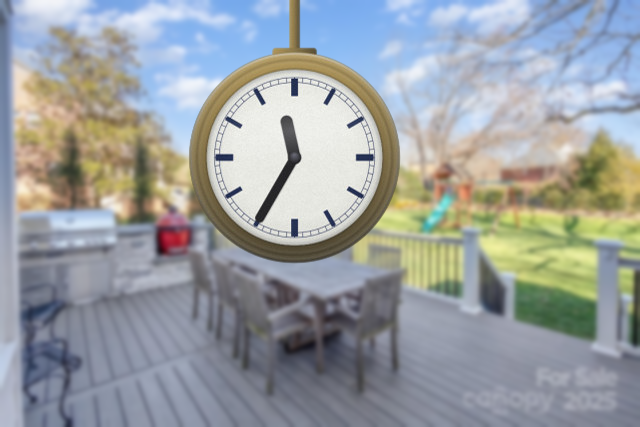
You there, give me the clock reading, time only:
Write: 11:35
